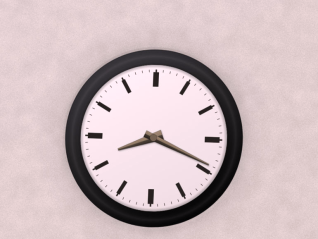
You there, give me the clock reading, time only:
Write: 8:19
